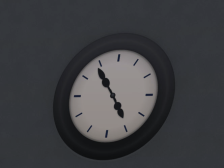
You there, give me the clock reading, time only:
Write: 4:54
